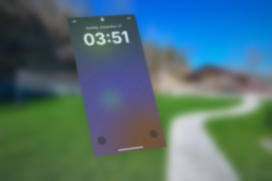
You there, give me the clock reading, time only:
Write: 3:51
